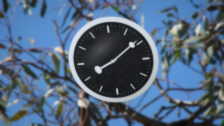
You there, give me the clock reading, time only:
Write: 8:09
